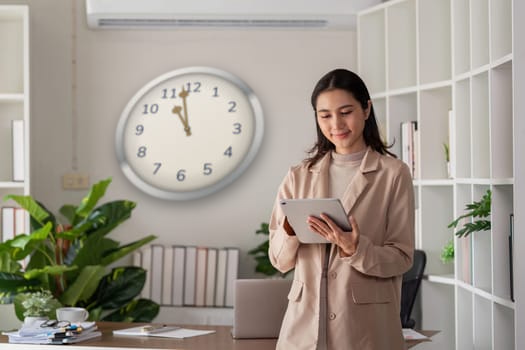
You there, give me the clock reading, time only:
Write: 10:58
